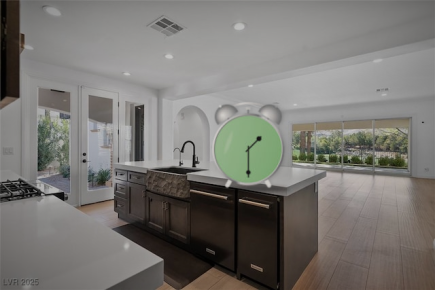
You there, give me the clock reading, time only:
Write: 1:30
